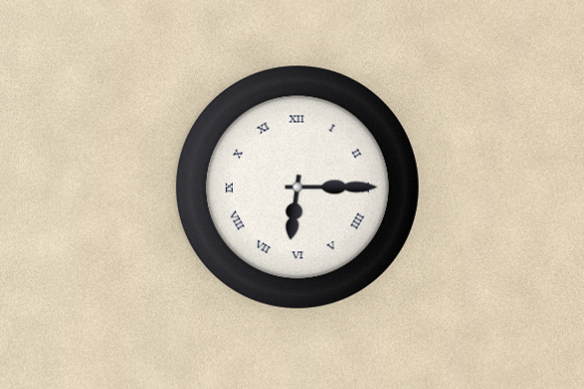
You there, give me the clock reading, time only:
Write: 6:15
